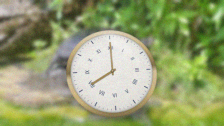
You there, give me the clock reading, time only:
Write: 8:00
